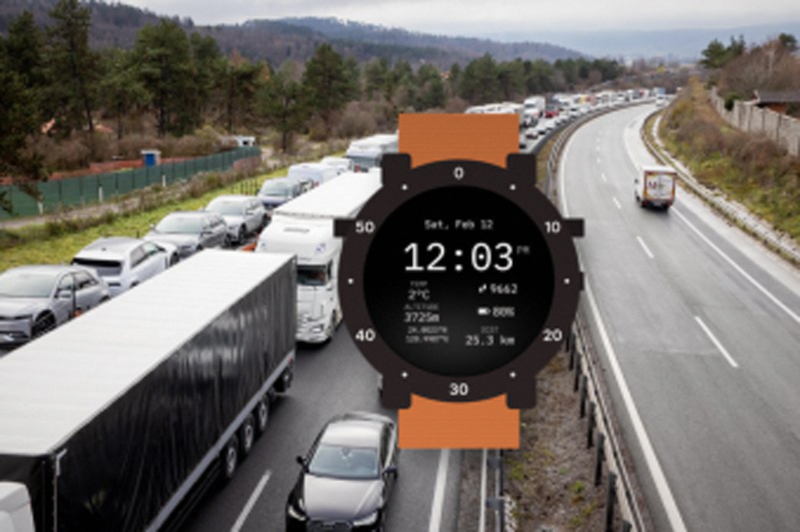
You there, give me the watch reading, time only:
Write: 12:03
